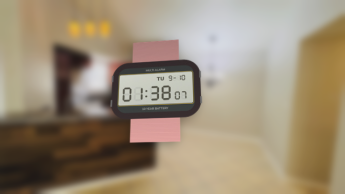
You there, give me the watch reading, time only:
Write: 1:38:07
